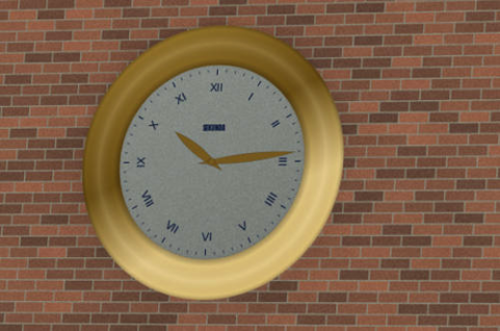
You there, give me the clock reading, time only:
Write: 10:14
